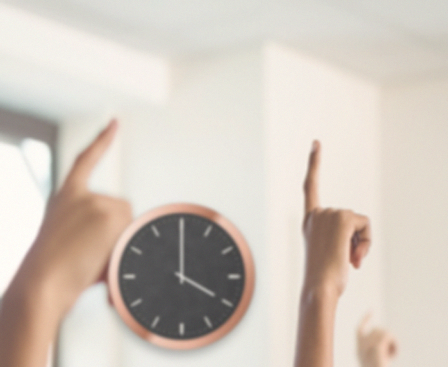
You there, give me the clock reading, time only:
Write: 4:00
